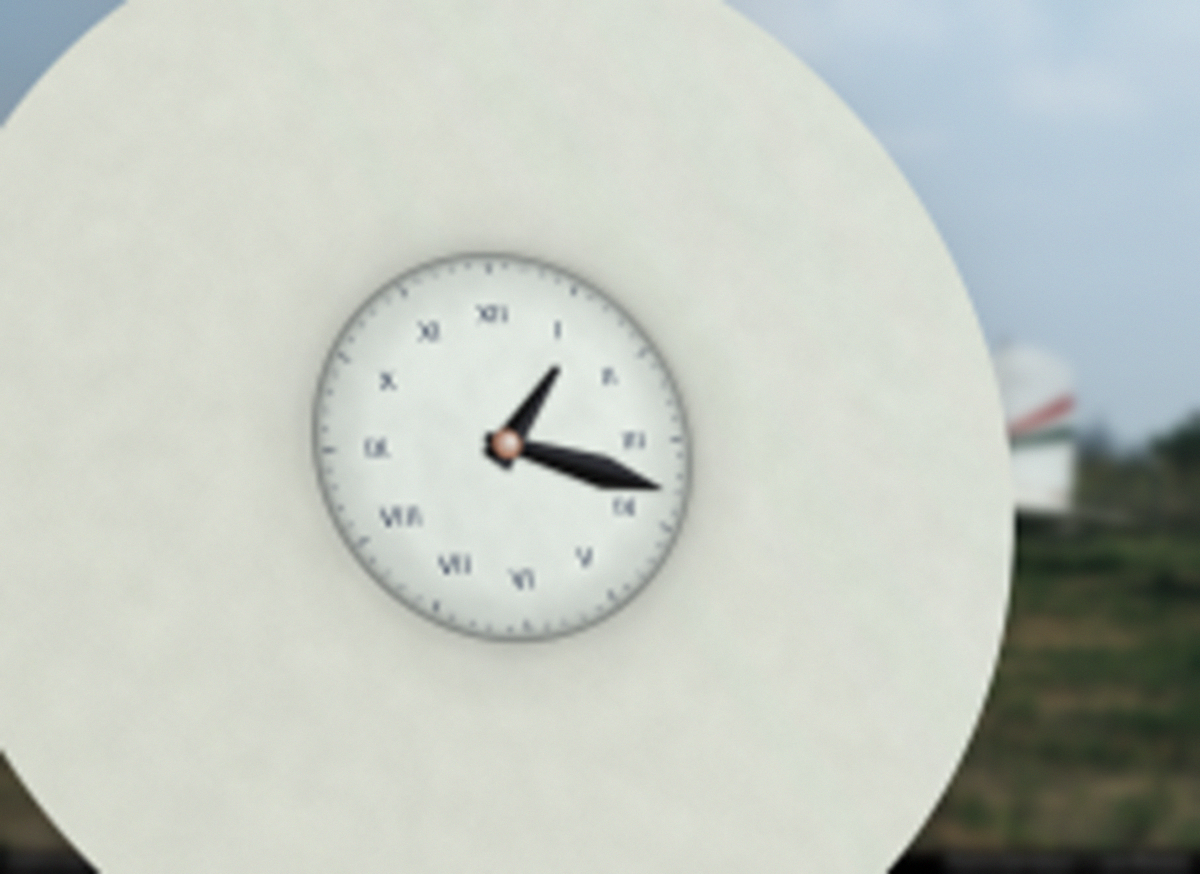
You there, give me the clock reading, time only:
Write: 1:18
